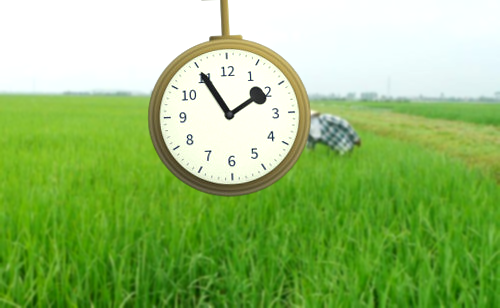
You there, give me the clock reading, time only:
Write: 1:55
